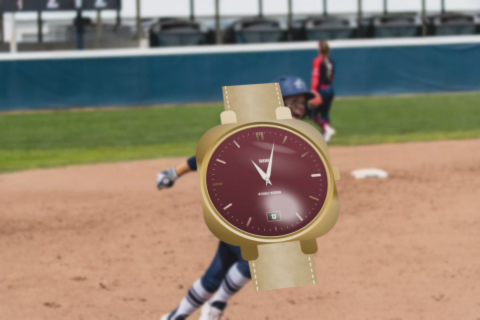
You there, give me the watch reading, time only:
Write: 11:03
